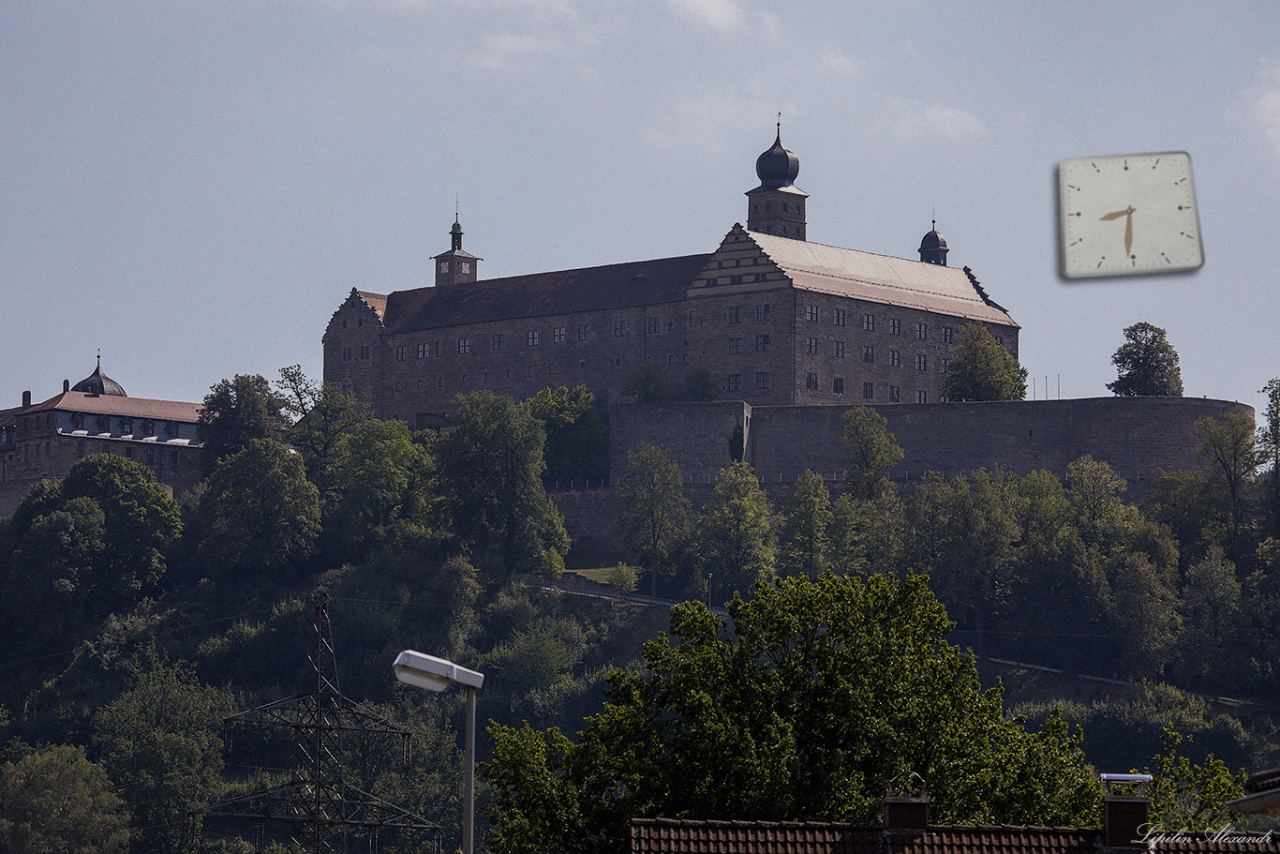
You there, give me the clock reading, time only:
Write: 8:31
